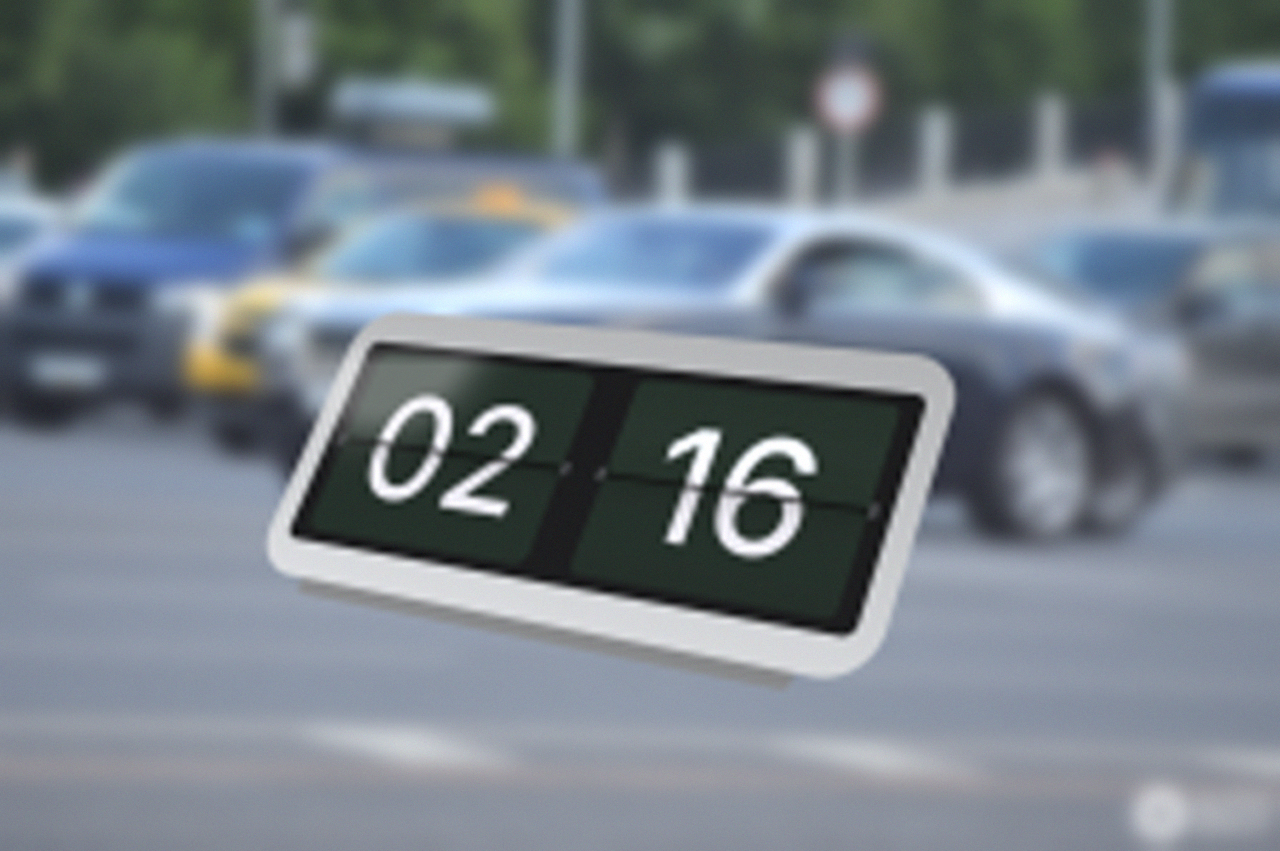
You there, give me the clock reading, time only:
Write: 2:16
